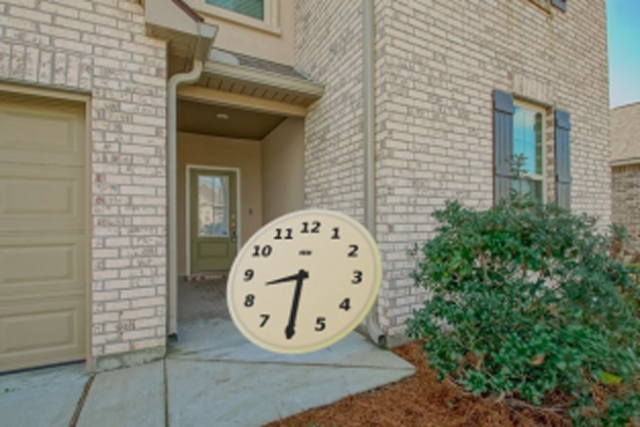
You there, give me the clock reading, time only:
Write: 8:30
